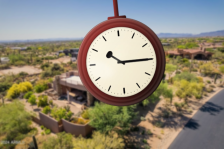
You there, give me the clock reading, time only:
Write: 10:15
